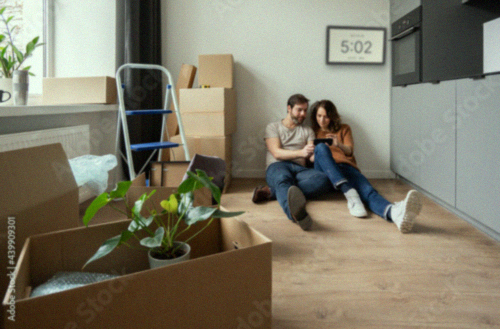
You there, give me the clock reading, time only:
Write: 5:02
